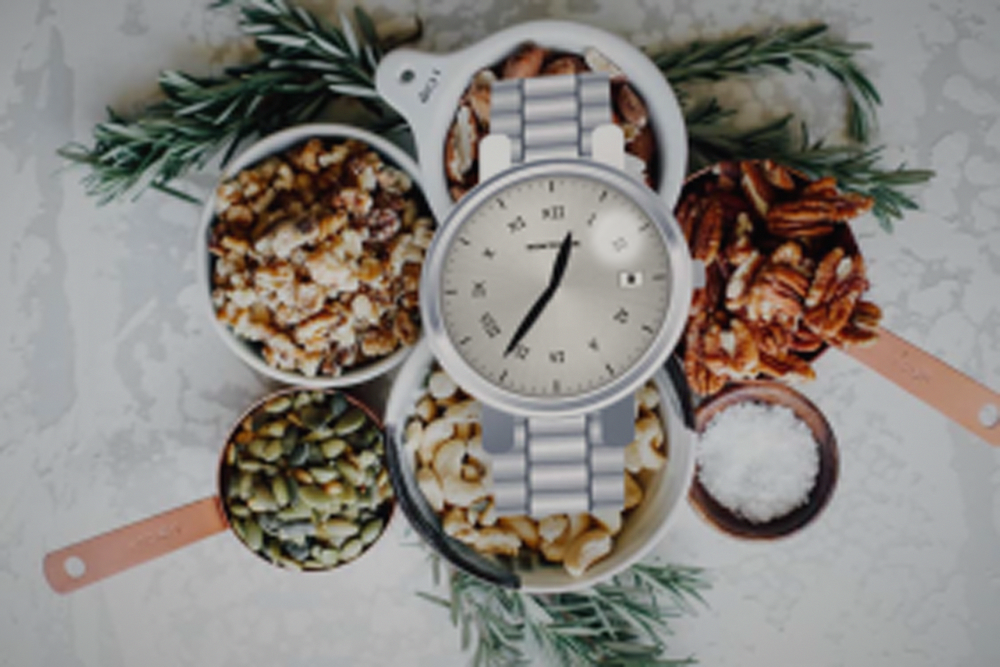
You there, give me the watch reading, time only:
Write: 12:36
